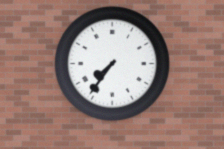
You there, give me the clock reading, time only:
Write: 7:36
